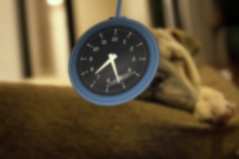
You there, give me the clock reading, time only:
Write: 7:26
